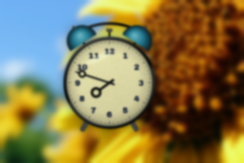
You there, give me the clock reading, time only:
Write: 7:48
